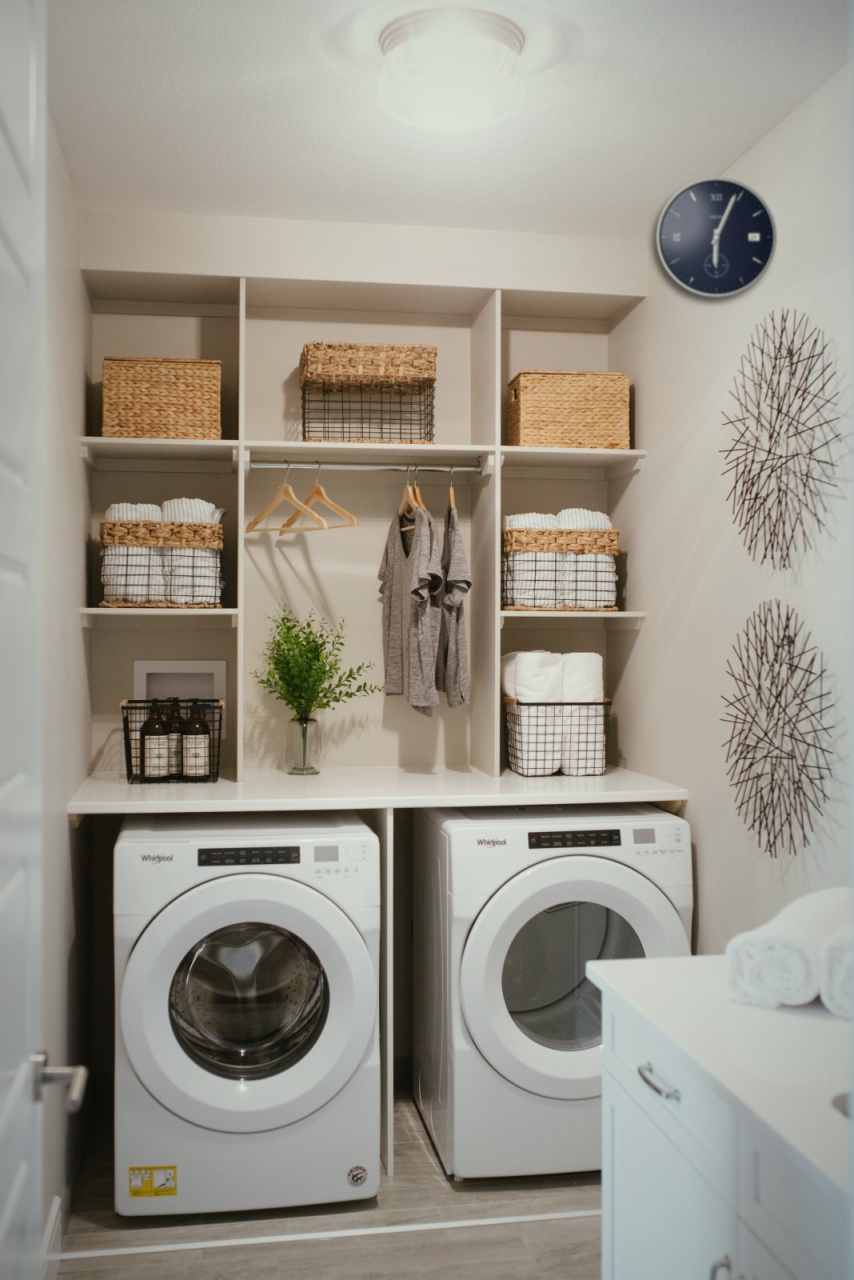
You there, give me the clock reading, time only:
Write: 6:04
